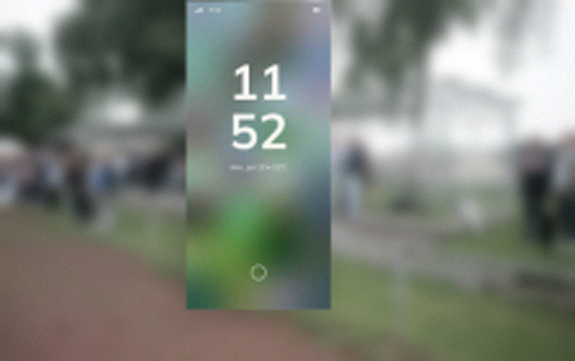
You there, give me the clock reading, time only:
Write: 11:52
